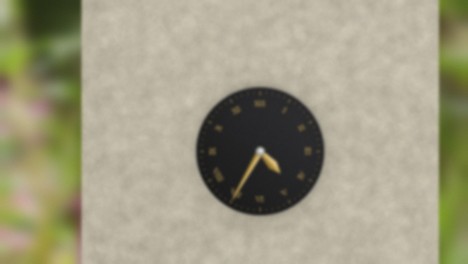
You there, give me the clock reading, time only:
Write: 4:35
